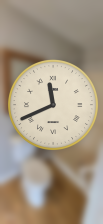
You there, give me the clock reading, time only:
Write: 11:41
